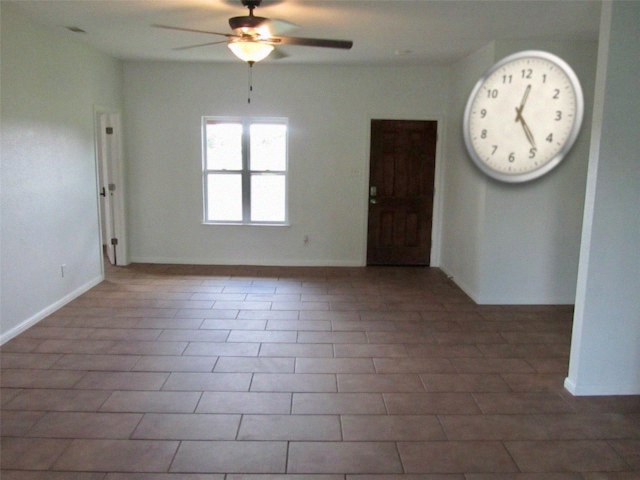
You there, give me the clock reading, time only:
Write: 12:24
